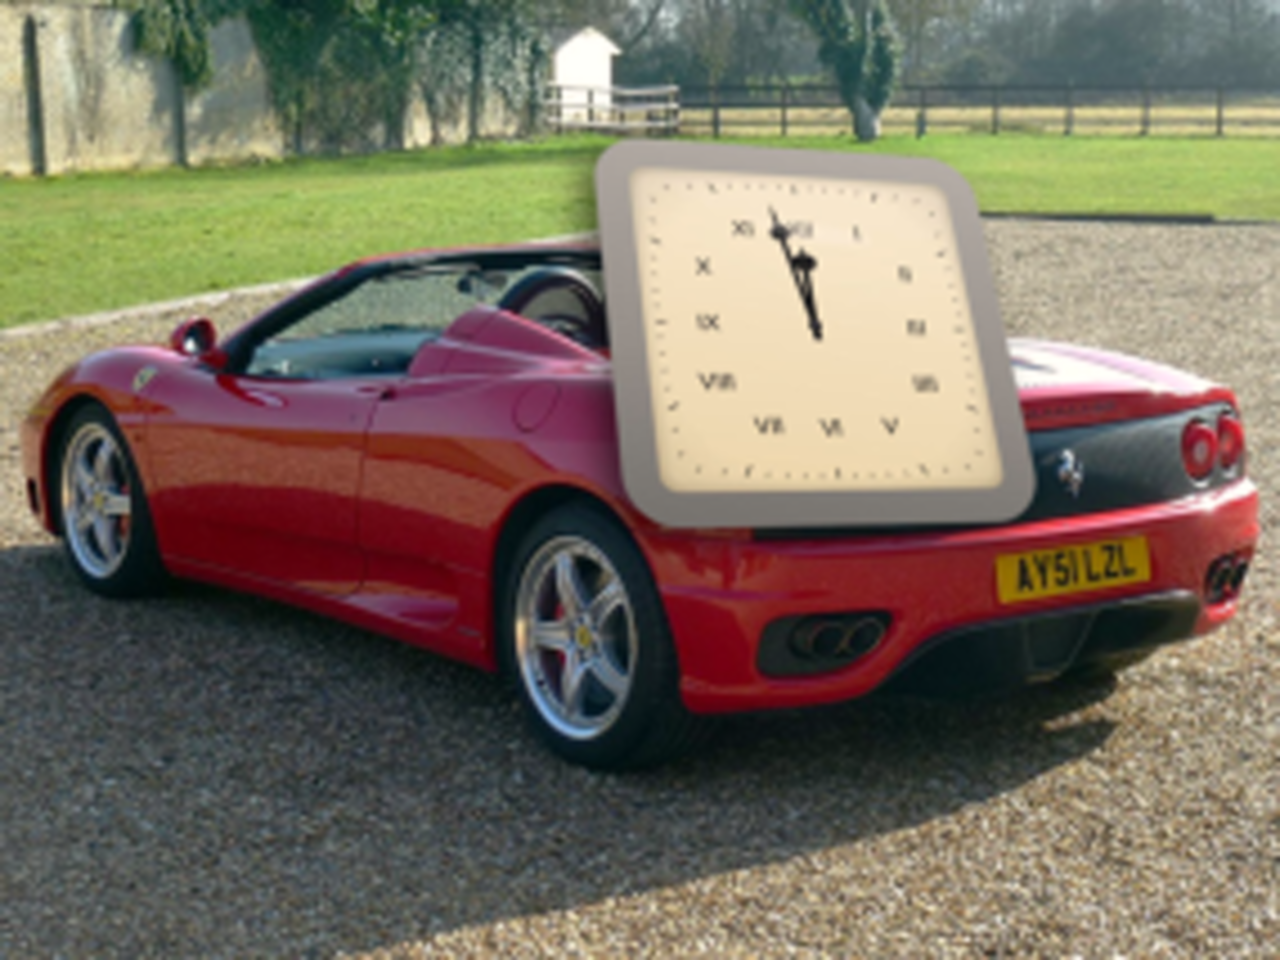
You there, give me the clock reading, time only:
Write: 11:58
